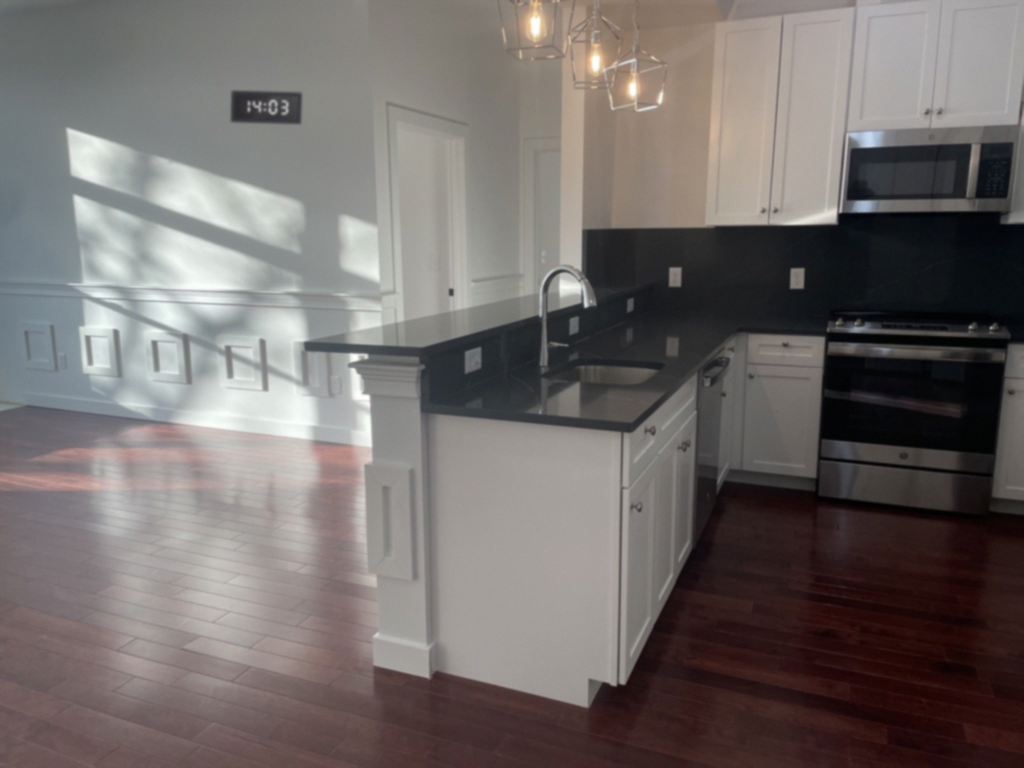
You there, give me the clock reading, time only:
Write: 14:03
